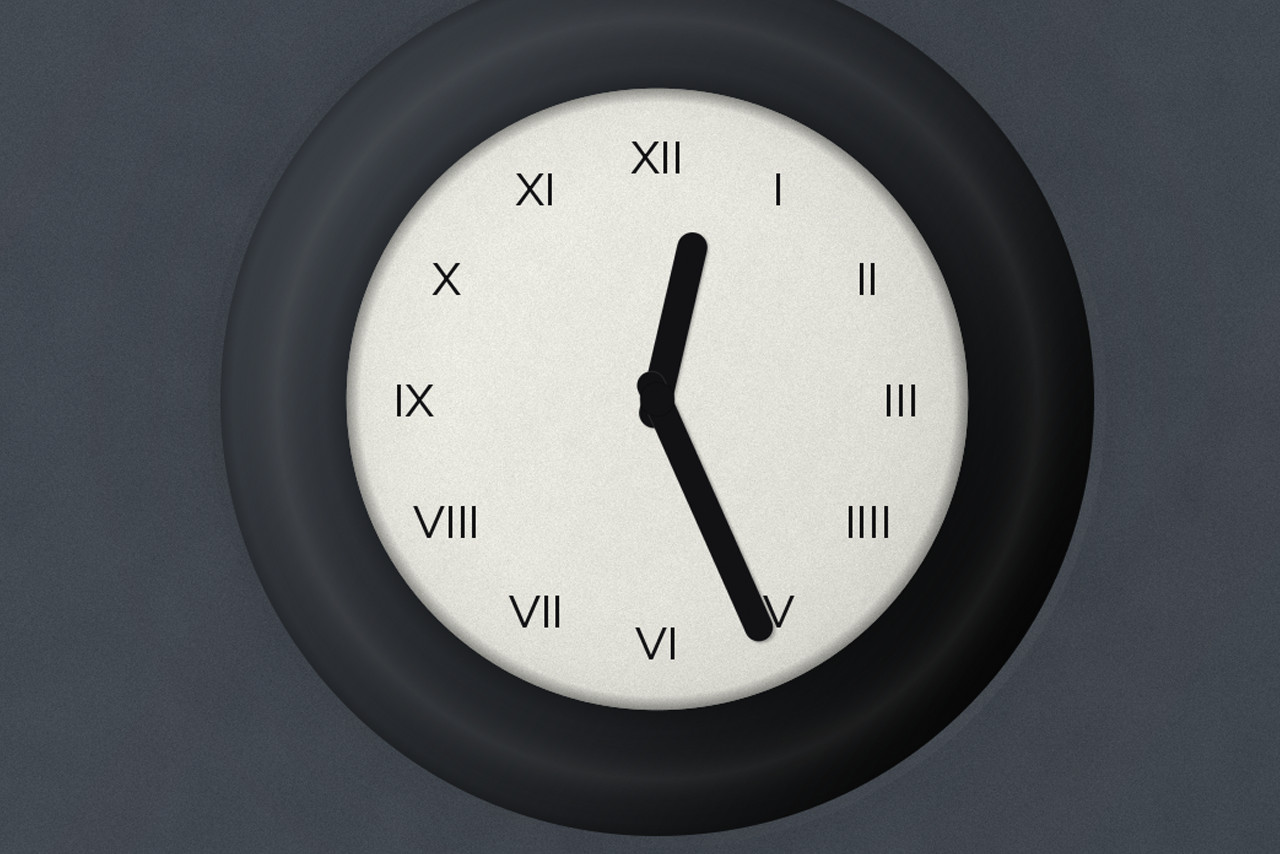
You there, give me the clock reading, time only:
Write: 12:26
